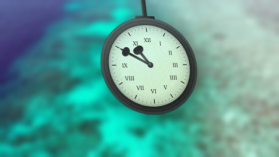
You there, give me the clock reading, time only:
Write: 10:50
